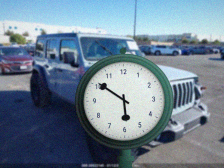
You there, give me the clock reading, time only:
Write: 5:51
